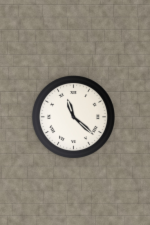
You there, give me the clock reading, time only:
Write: 11:22
